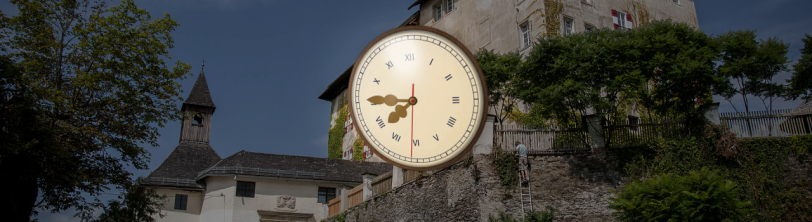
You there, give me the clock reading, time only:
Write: 7:45:31
